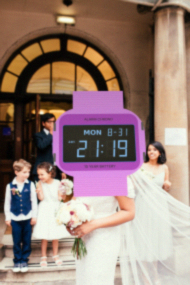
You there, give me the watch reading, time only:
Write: 21:19
